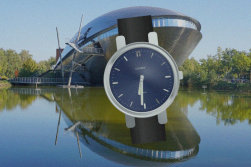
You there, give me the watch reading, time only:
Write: 6:31
